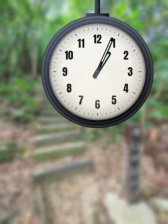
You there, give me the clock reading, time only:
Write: 1:04
